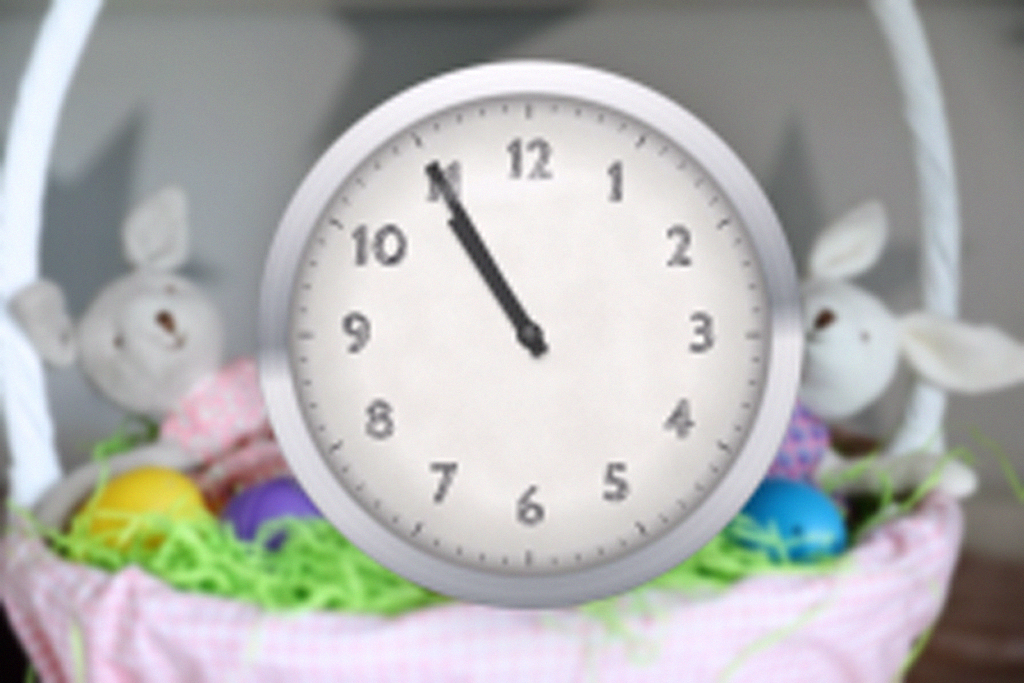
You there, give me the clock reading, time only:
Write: 10:55
